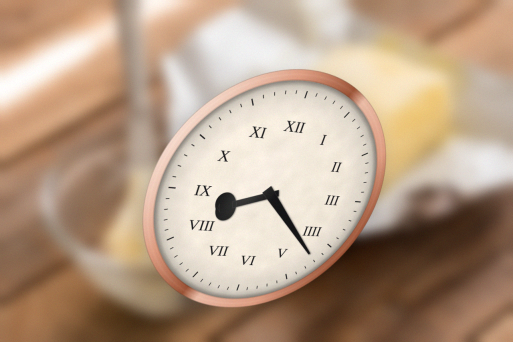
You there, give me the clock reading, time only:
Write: 8:22
